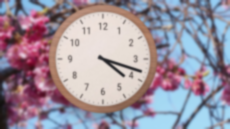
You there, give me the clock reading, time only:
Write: 4:18
